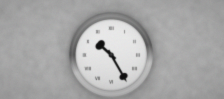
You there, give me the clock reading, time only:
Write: 10:25
